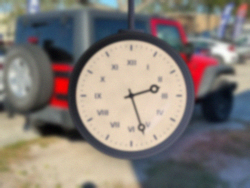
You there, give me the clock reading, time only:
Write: 2:27
